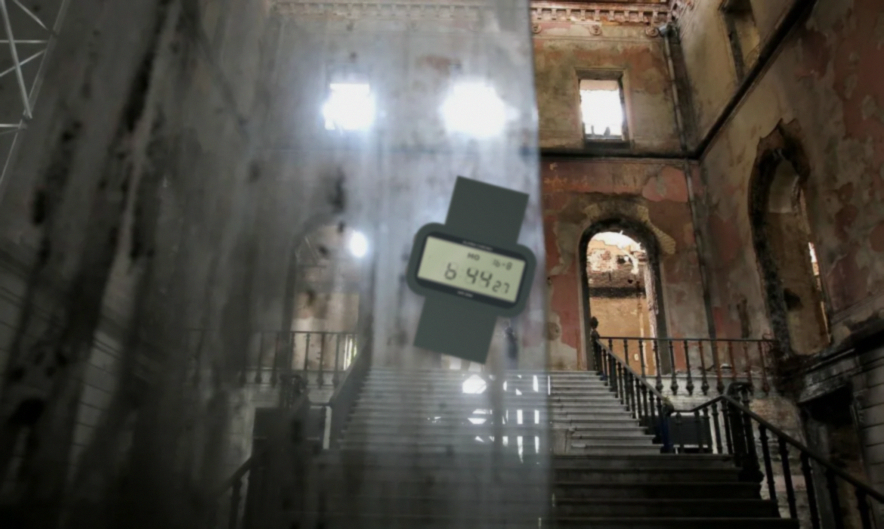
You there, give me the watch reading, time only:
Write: 6:44:27
